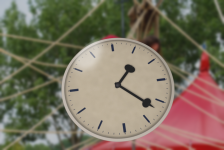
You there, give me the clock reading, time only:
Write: 1:22
